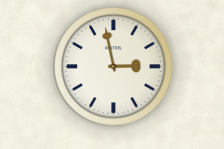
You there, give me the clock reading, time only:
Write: 2:58
